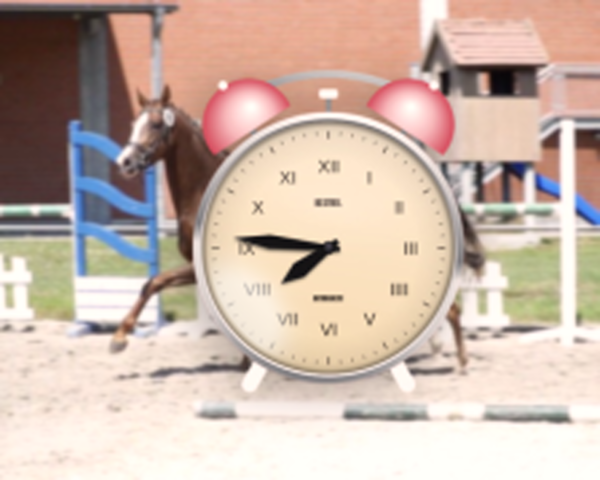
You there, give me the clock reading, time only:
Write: 7:46
